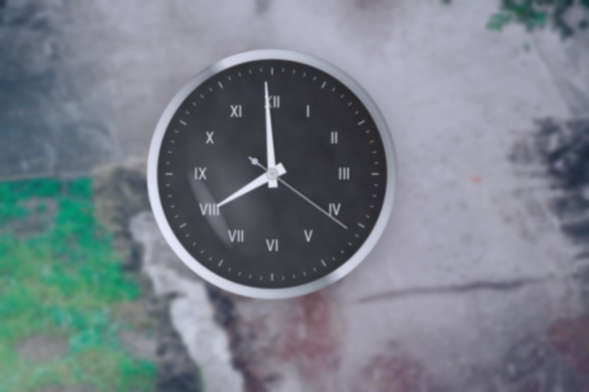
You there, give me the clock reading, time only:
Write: 7:59:21
